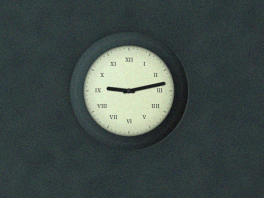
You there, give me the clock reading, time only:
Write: 9:13
